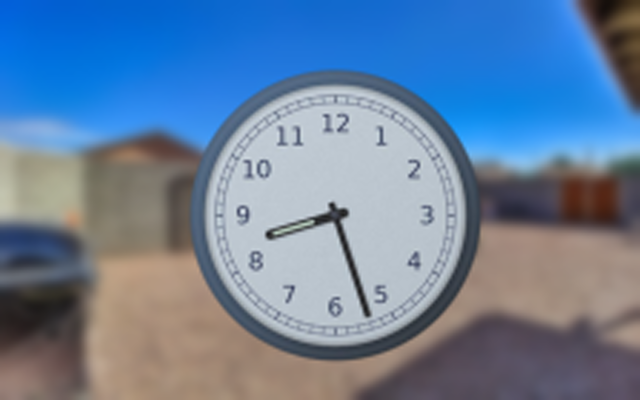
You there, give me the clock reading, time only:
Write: 8:27
